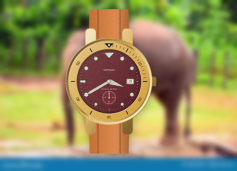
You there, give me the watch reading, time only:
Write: 3:40
